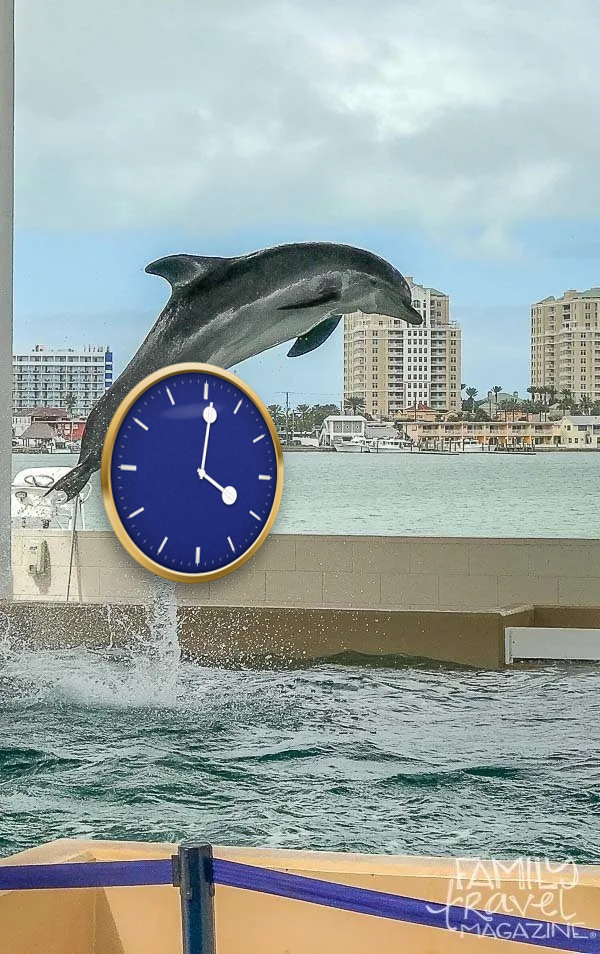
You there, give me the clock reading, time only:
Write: 4:01
